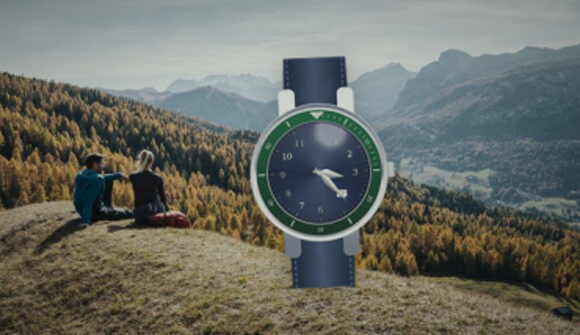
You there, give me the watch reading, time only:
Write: 3:23
